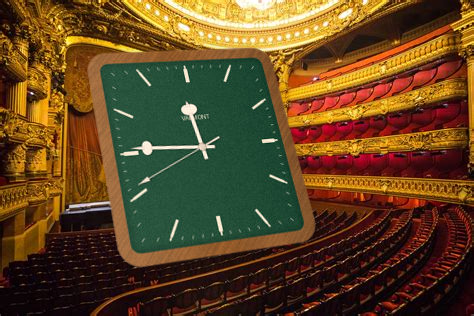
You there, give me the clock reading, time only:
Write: 11:45:41
